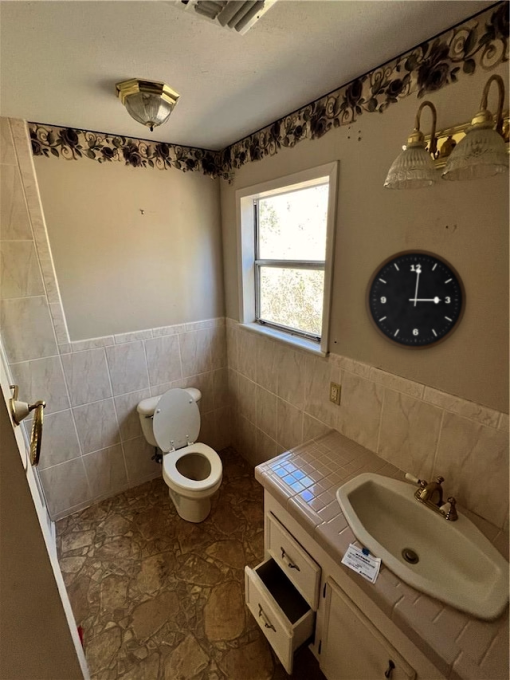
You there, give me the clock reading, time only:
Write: 3:01
